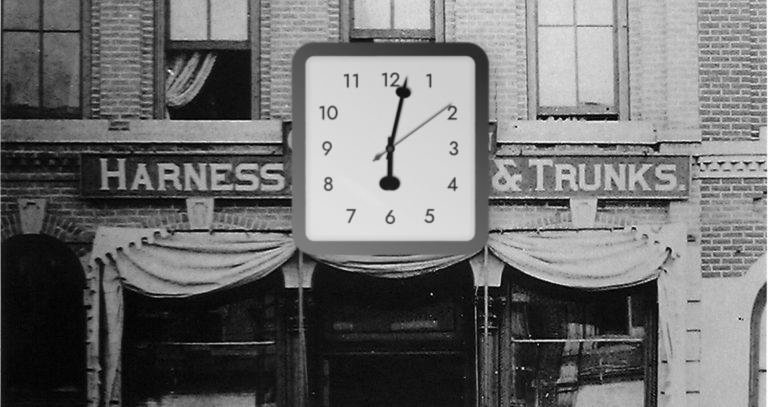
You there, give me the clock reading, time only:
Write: 6:02:09
